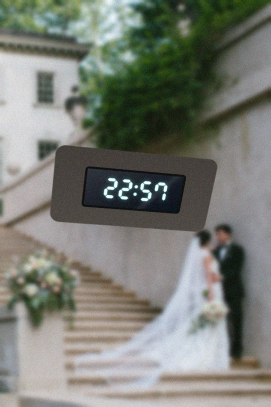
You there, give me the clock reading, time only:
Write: 22:57
